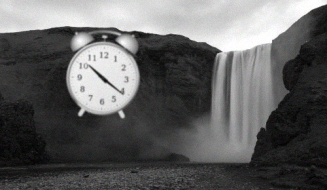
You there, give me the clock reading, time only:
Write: 10:21
